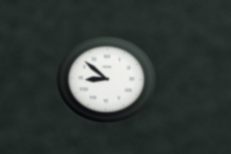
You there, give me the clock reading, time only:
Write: 8:52
